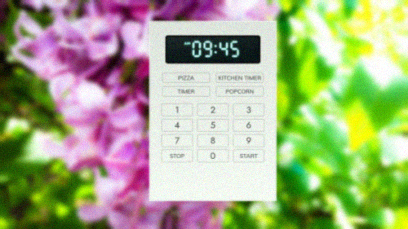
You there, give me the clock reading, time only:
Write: 9:45
